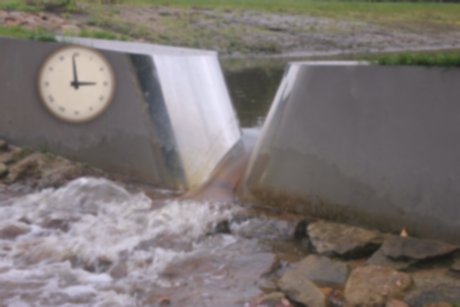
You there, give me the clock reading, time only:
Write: 2:59
